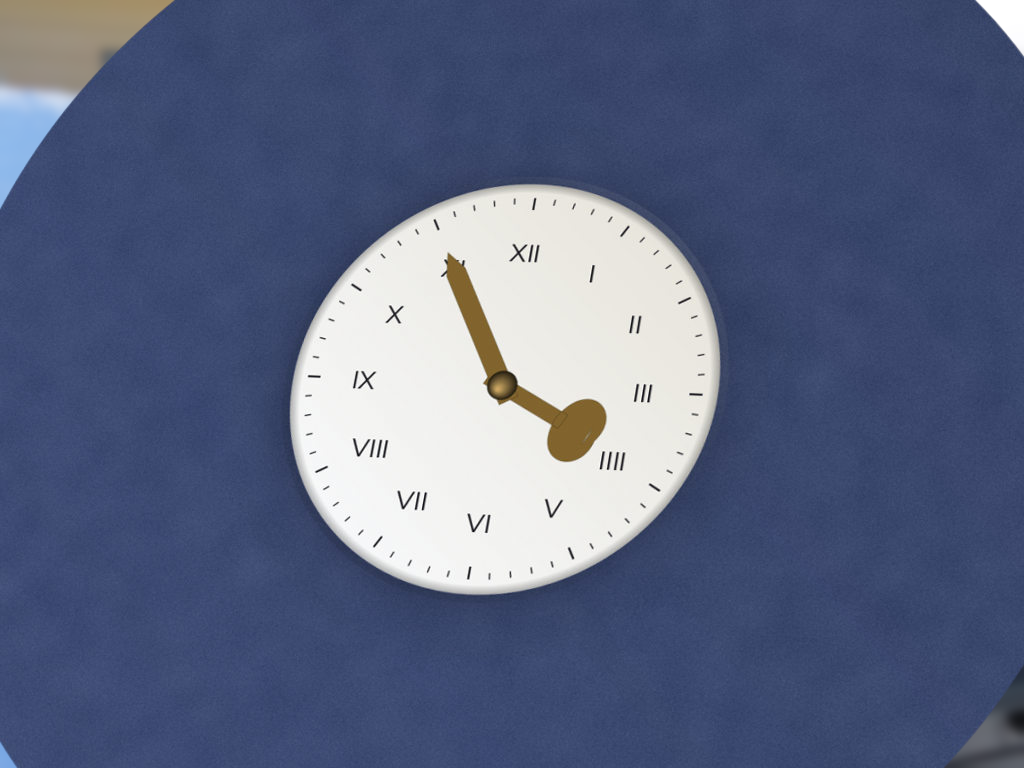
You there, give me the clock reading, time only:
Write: 3:55
